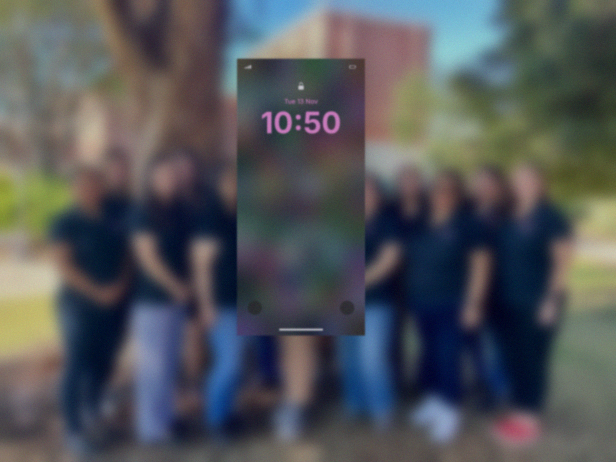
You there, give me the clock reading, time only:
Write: 10:50
